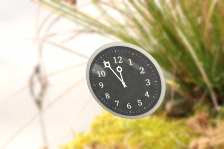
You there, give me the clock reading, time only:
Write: 11:55
